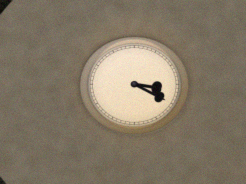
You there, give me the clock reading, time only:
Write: 3:20
